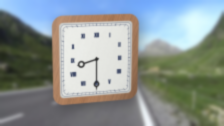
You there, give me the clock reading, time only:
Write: 8:30
